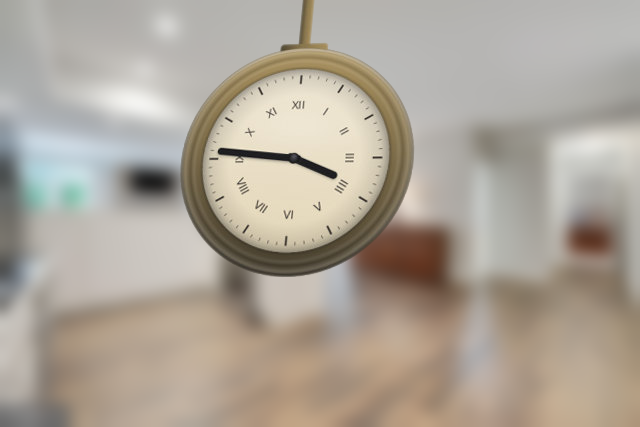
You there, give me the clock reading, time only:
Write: 3:46
